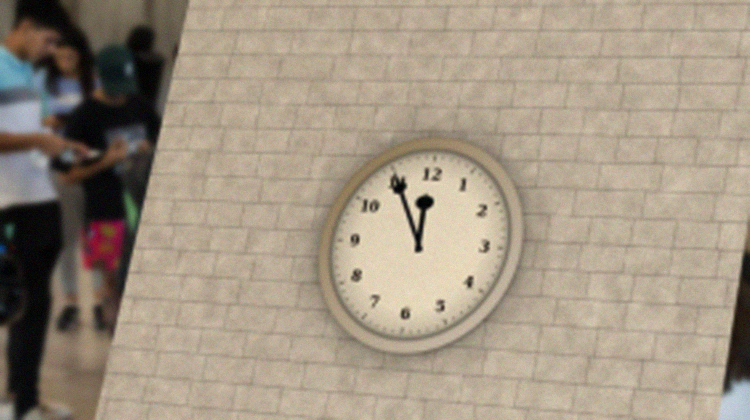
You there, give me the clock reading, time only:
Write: 11:55
